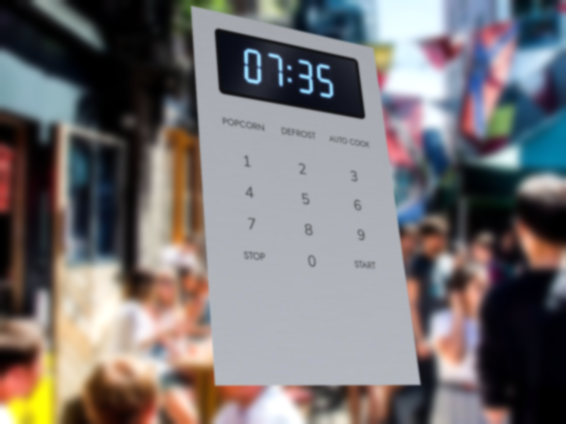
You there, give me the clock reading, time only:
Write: 7:35
